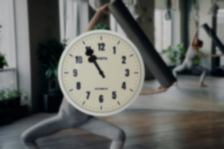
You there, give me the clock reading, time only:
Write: 10:55
